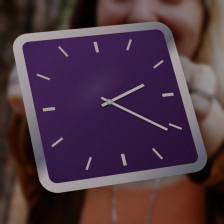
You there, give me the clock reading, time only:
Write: 2:21
